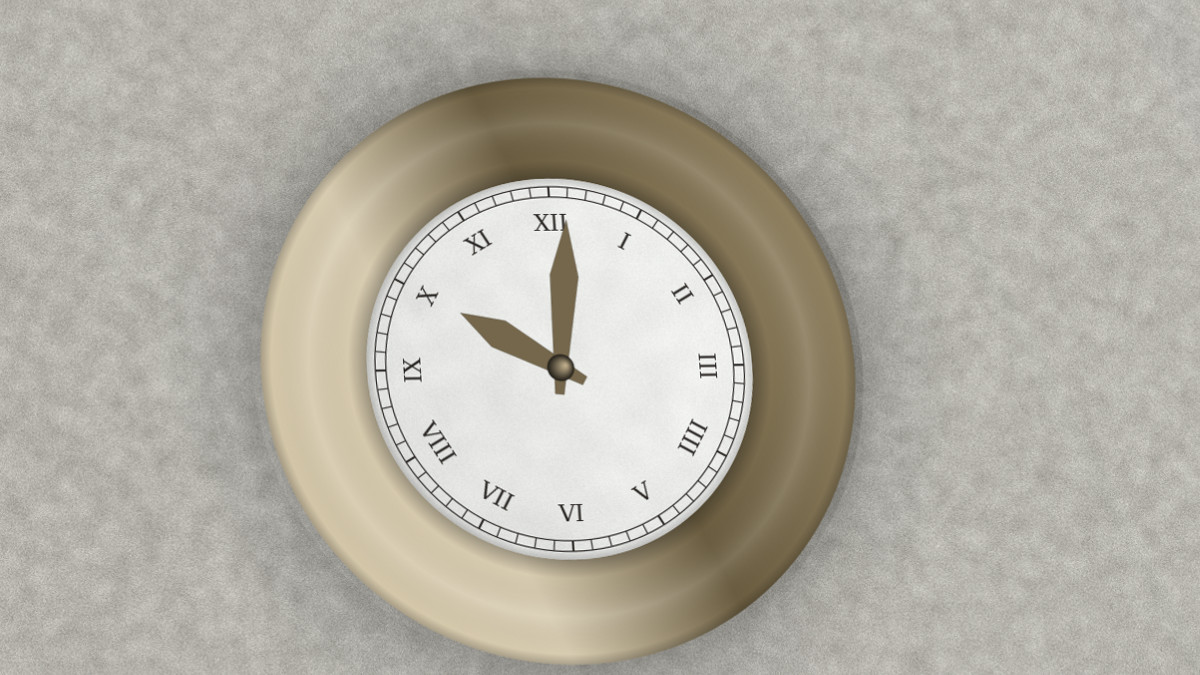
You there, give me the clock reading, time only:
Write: 10:01
